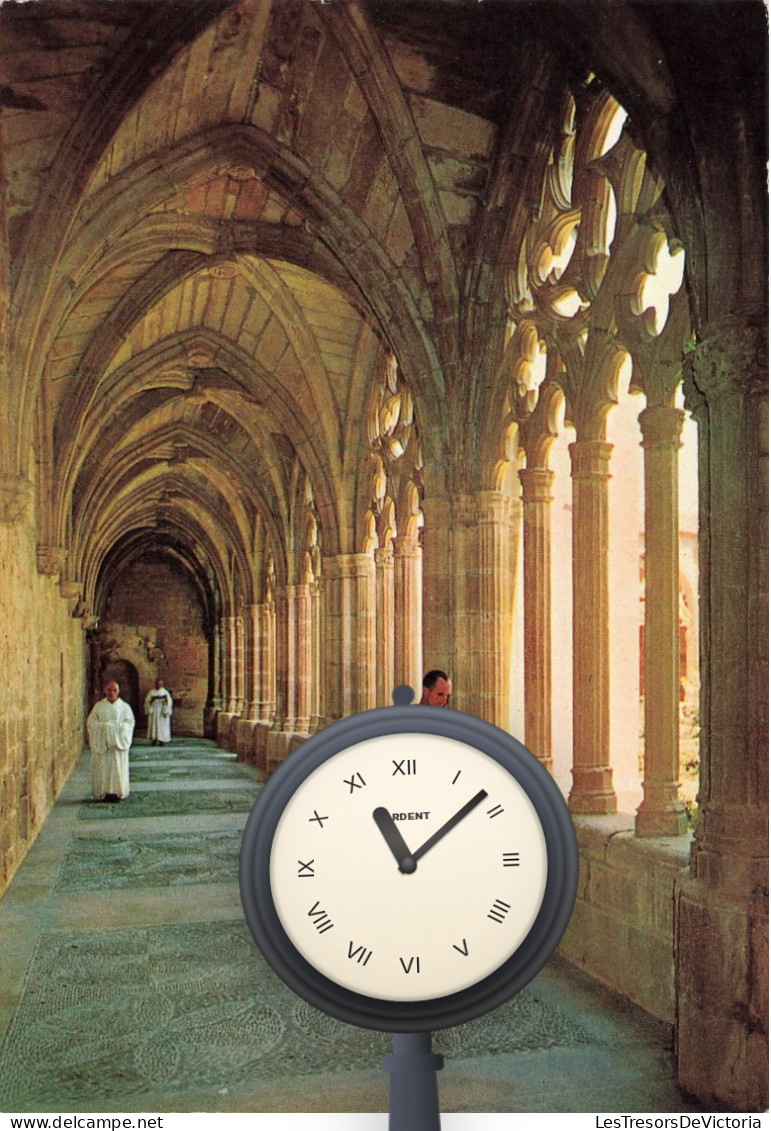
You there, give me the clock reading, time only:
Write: 11:08
